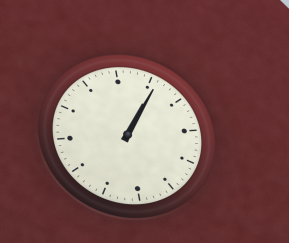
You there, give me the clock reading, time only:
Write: 1:06
